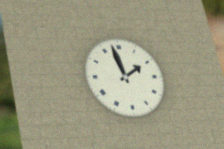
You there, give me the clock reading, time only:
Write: 1:58
